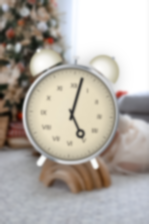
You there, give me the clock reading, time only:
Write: 5:02
